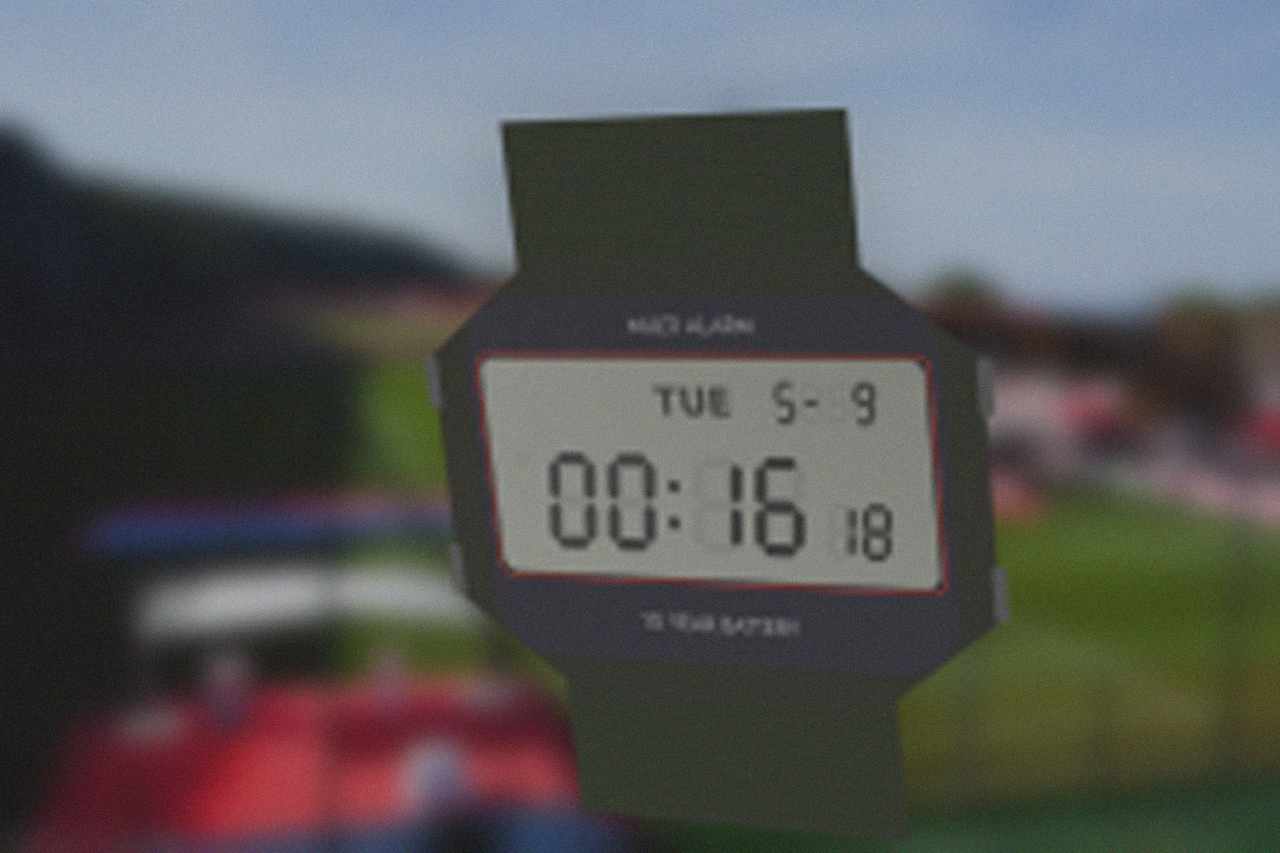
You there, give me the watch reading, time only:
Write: 0:16:18
